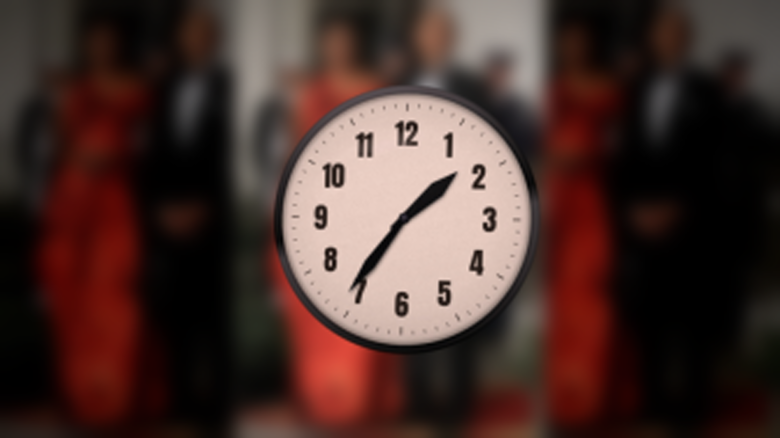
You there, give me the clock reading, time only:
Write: 1:36
